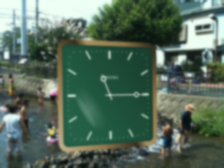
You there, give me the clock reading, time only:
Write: 11:15
